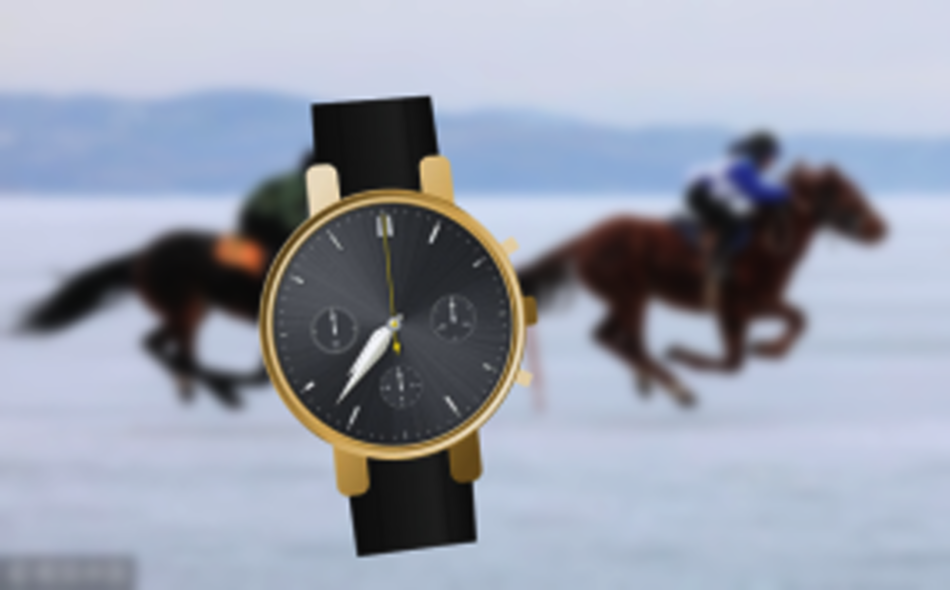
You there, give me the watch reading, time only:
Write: 7:37
